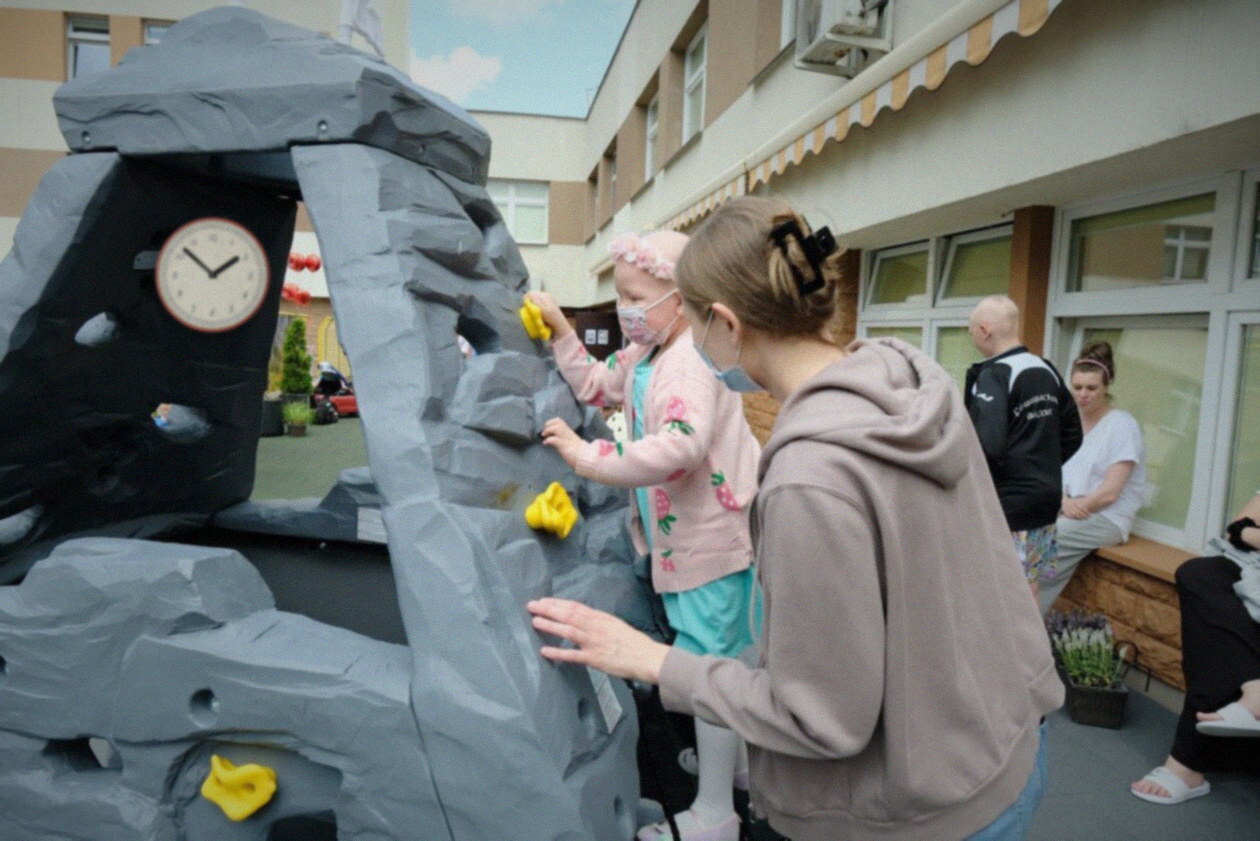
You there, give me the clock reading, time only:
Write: 1:52
